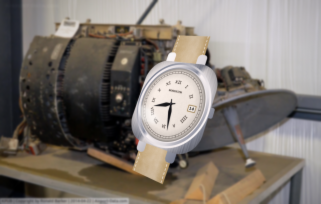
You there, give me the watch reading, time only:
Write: 8:28
